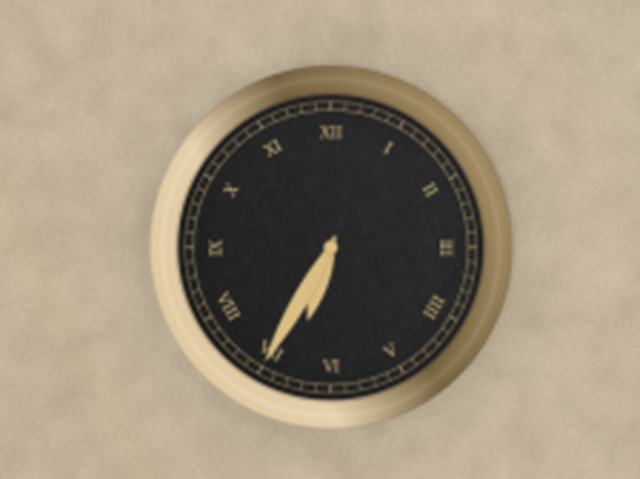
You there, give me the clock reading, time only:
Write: 6:35
